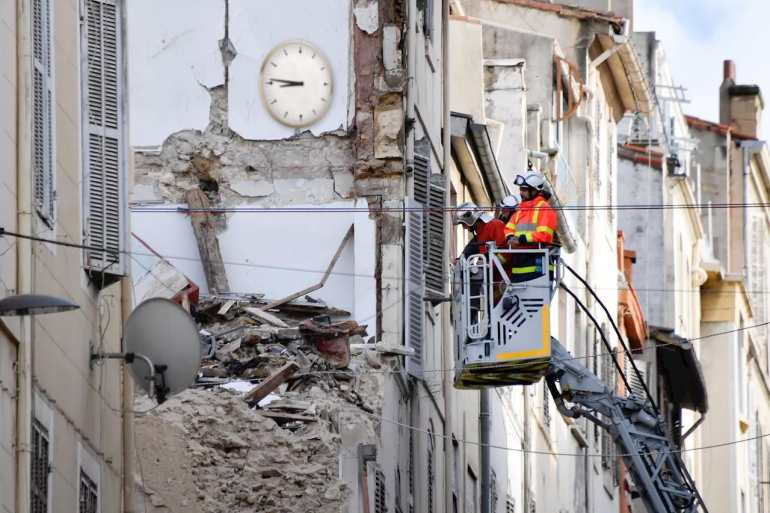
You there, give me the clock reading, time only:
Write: 8:46
